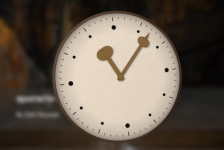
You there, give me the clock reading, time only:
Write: 11:07
